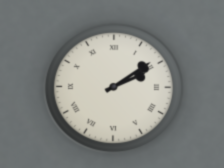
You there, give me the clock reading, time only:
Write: 2:09
